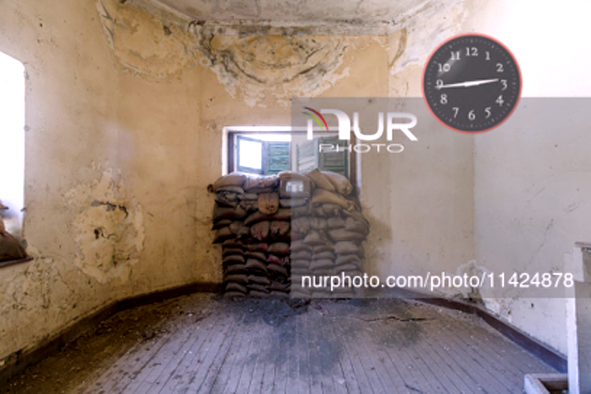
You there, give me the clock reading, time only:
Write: 2:44
